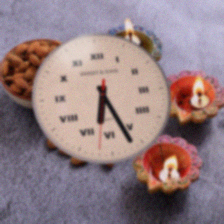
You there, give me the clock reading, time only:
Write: 6:26:32
